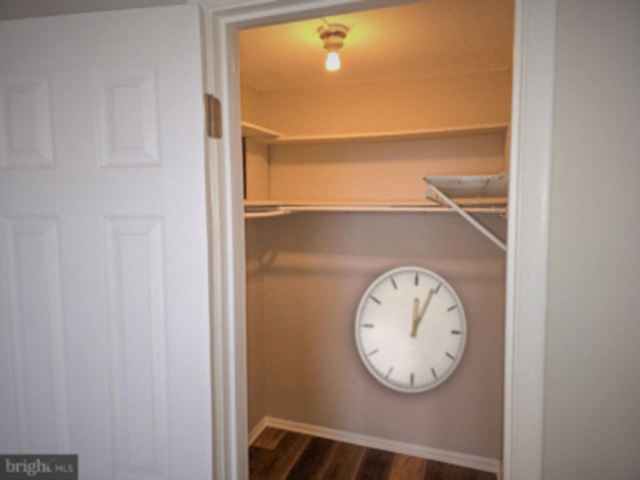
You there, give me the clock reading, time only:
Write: 12:04
